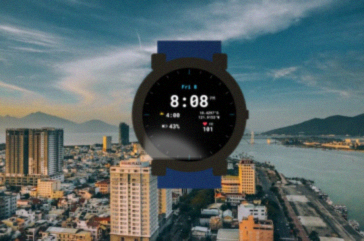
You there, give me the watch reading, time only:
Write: 8:08
